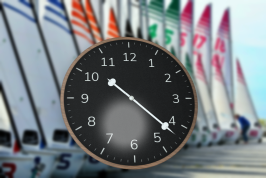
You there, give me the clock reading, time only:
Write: 10:22
